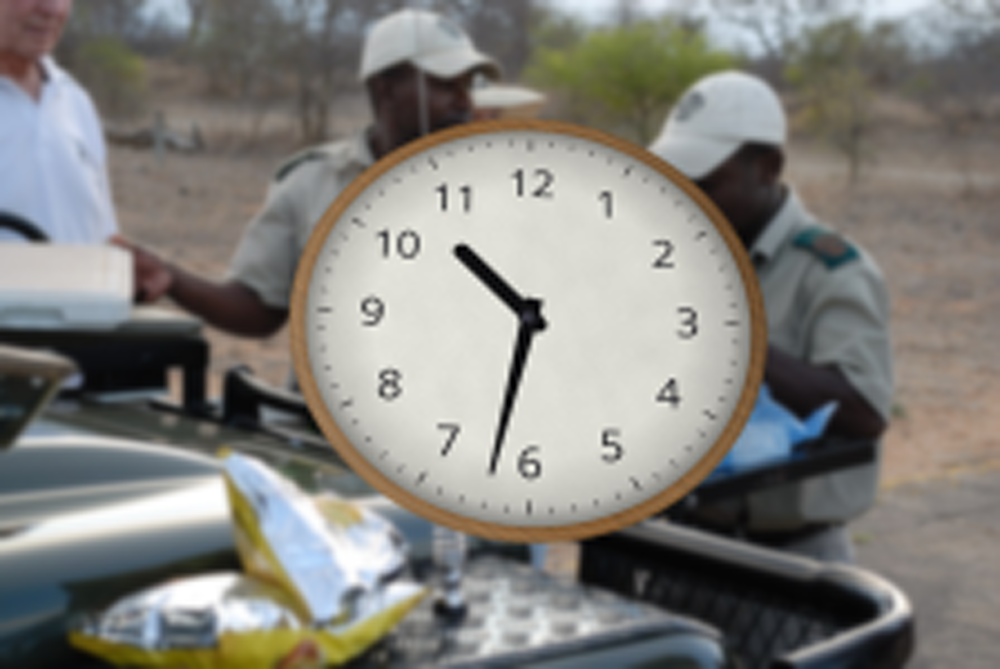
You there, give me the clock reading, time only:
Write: 10:32
